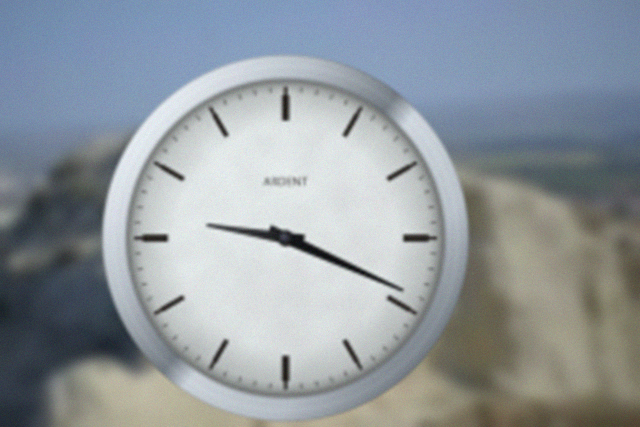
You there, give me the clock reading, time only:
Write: 9:19
